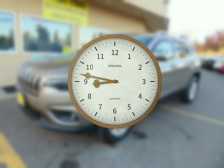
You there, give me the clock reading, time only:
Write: 8:47
